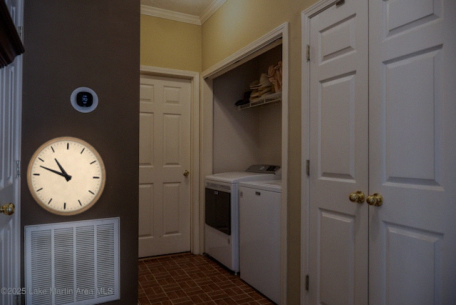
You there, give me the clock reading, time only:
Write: 10:48
